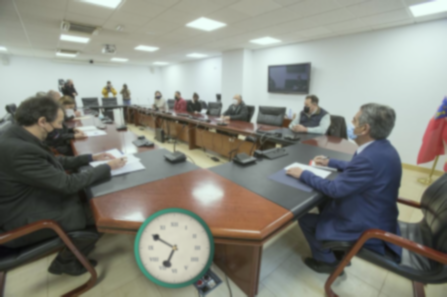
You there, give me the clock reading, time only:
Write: 6:50
